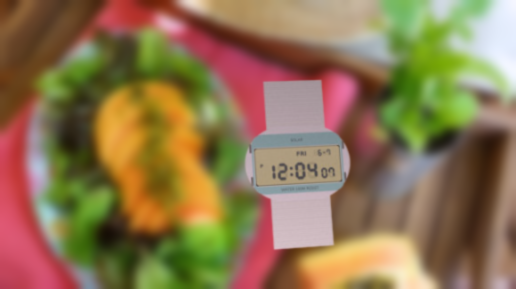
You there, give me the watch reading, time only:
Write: 12:04:07
